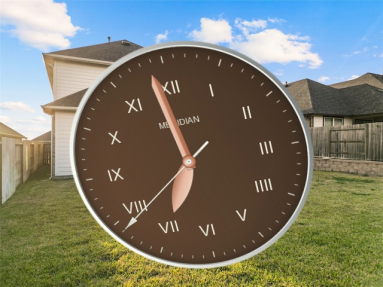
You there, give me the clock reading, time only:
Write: 6:58:39
